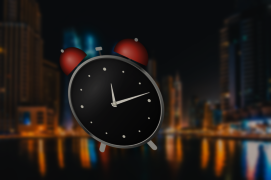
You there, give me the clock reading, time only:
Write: 12:13
